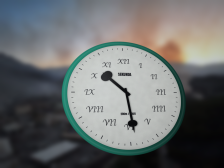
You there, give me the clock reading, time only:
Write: 10:29
